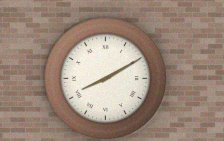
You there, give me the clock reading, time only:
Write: 8:10
